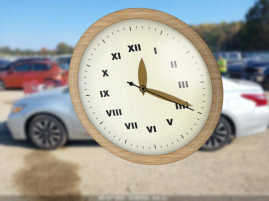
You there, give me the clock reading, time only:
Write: 12:19:20
